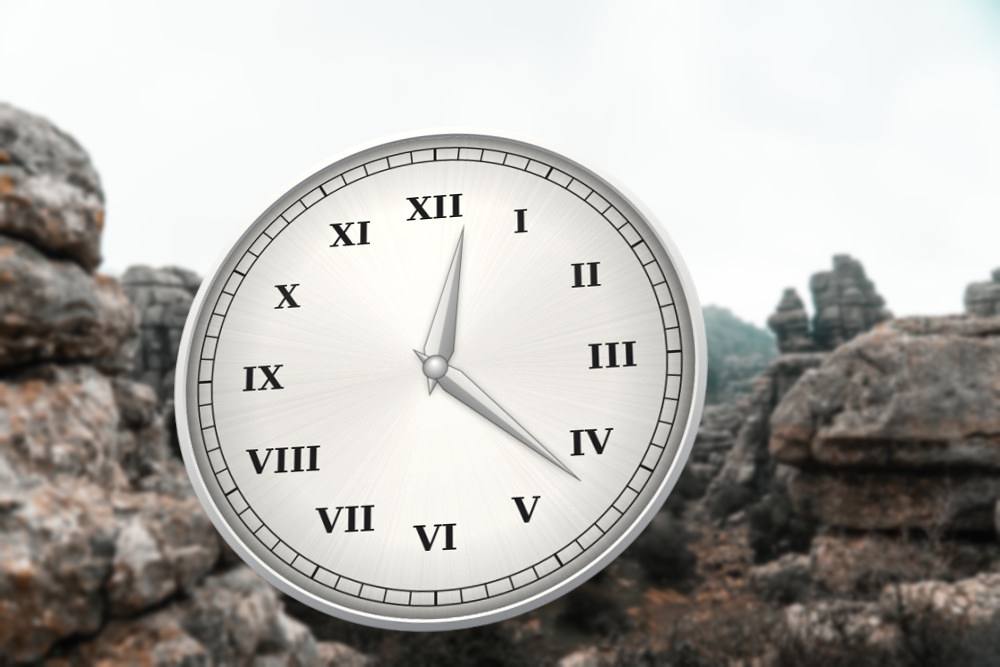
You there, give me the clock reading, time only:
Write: 12:22
